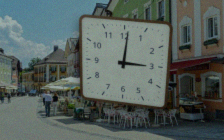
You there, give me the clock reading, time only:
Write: 3:01
